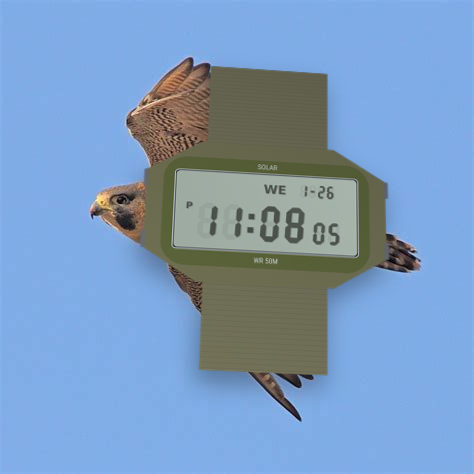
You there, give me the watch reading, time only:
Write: 11:08:05
